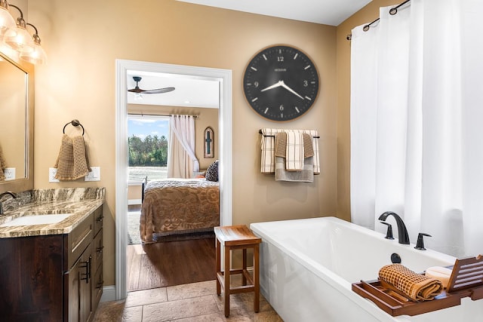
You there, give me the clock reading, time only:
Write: 8:21
